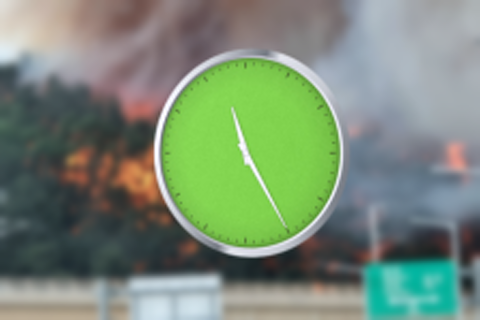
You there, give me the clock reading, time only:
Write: 11:25
